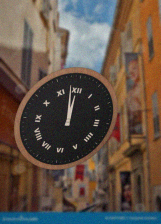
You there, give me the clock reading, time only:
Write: 11:58
